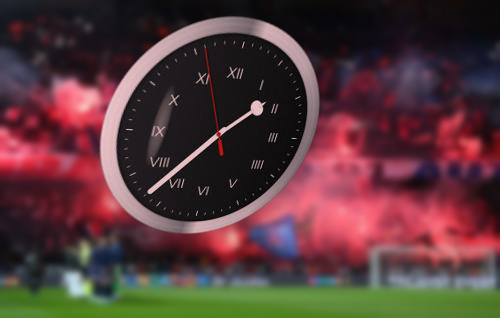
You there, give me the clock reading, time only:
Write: 1:36:56
